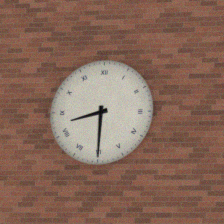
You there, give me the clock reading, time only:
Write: 8:30
